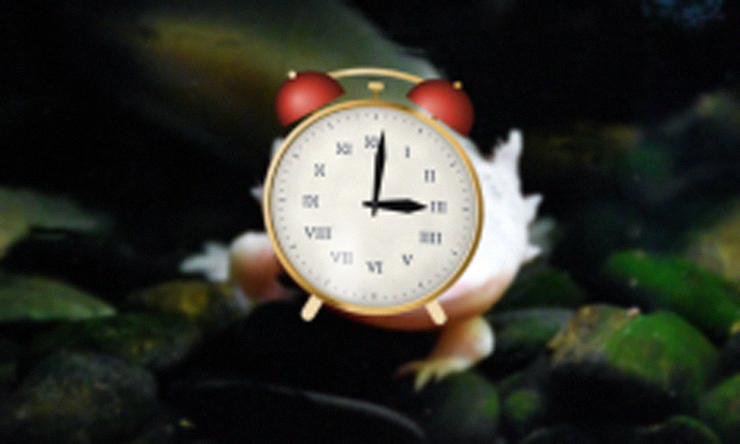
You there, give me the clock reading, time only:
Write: 3:01
